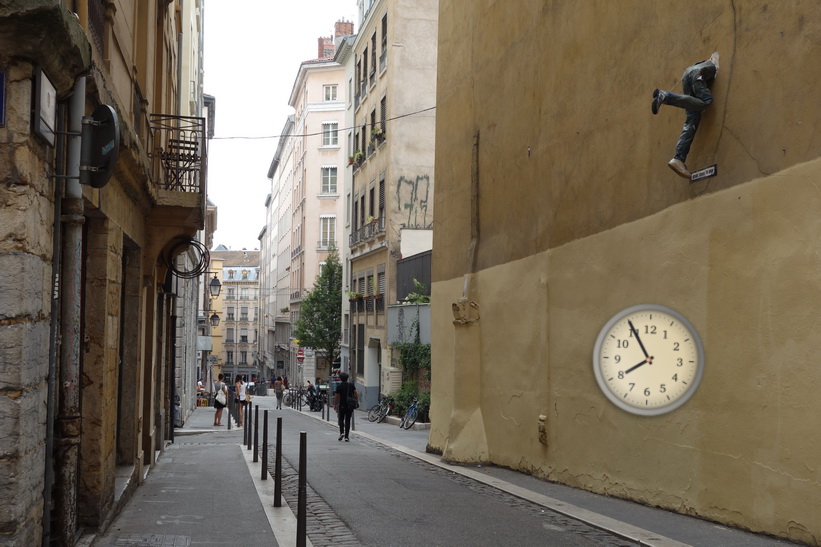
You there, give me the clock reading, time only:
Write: 7:55
